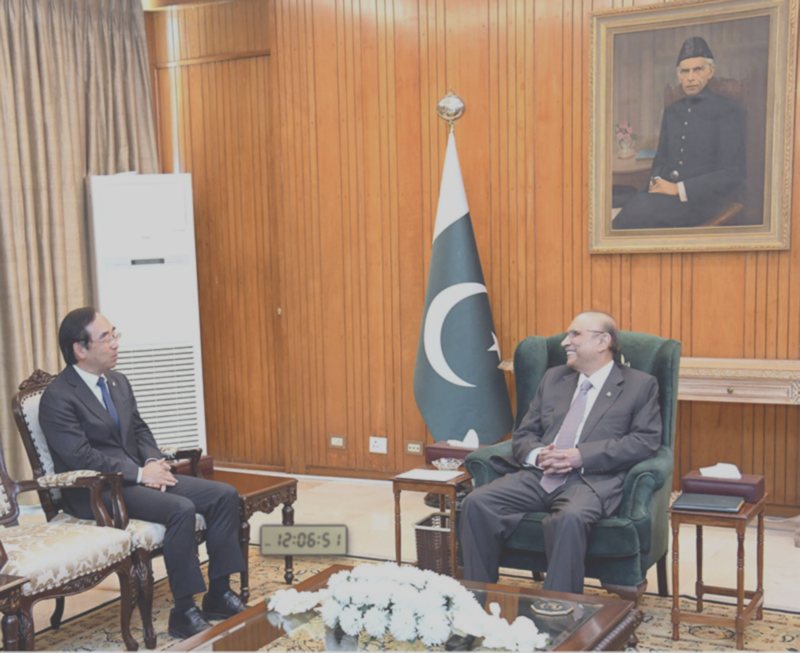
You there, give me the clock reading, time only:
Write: 12:06:51
